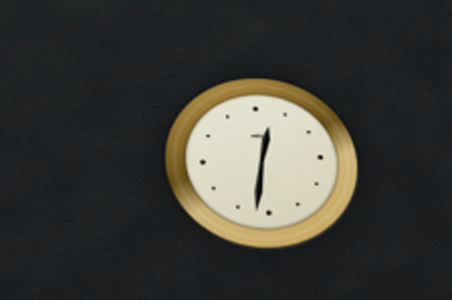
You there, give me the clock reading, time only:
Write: 12:32
